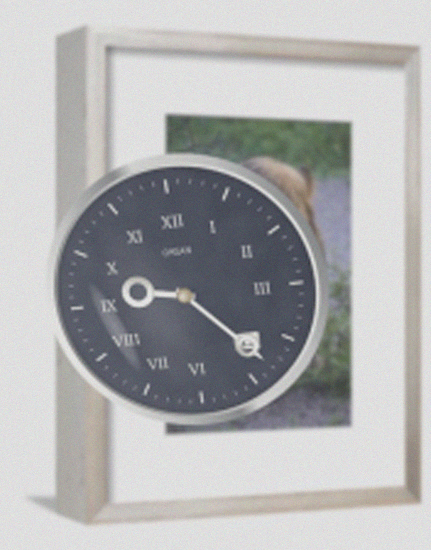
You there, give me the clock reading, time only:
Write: 9:23
